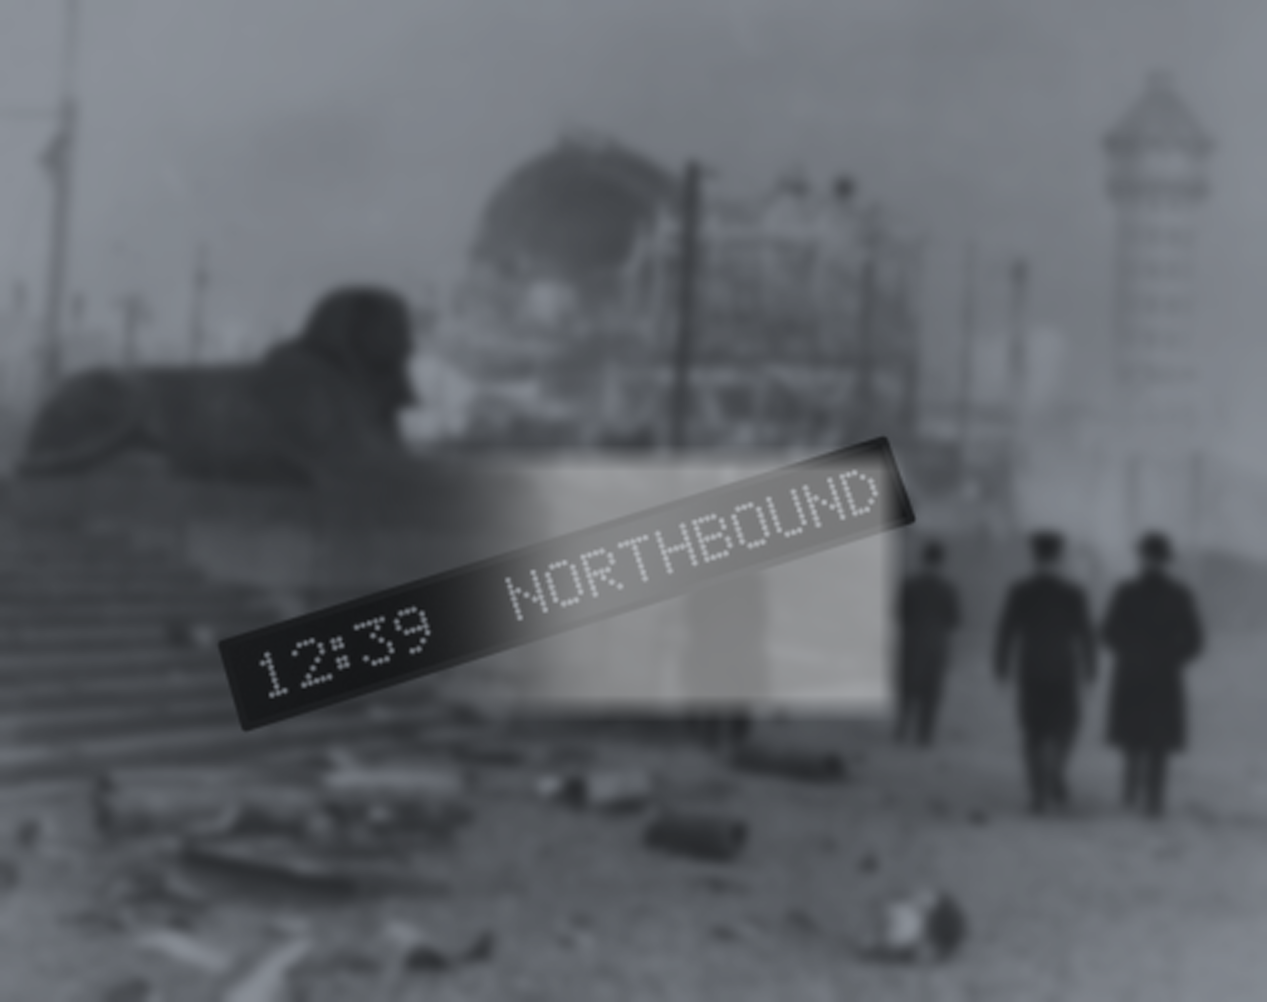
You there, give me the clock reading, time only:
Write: 12:39
